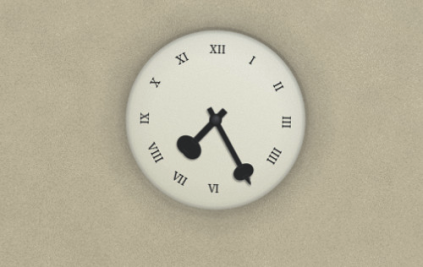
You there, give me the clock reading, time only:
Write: 7:25
